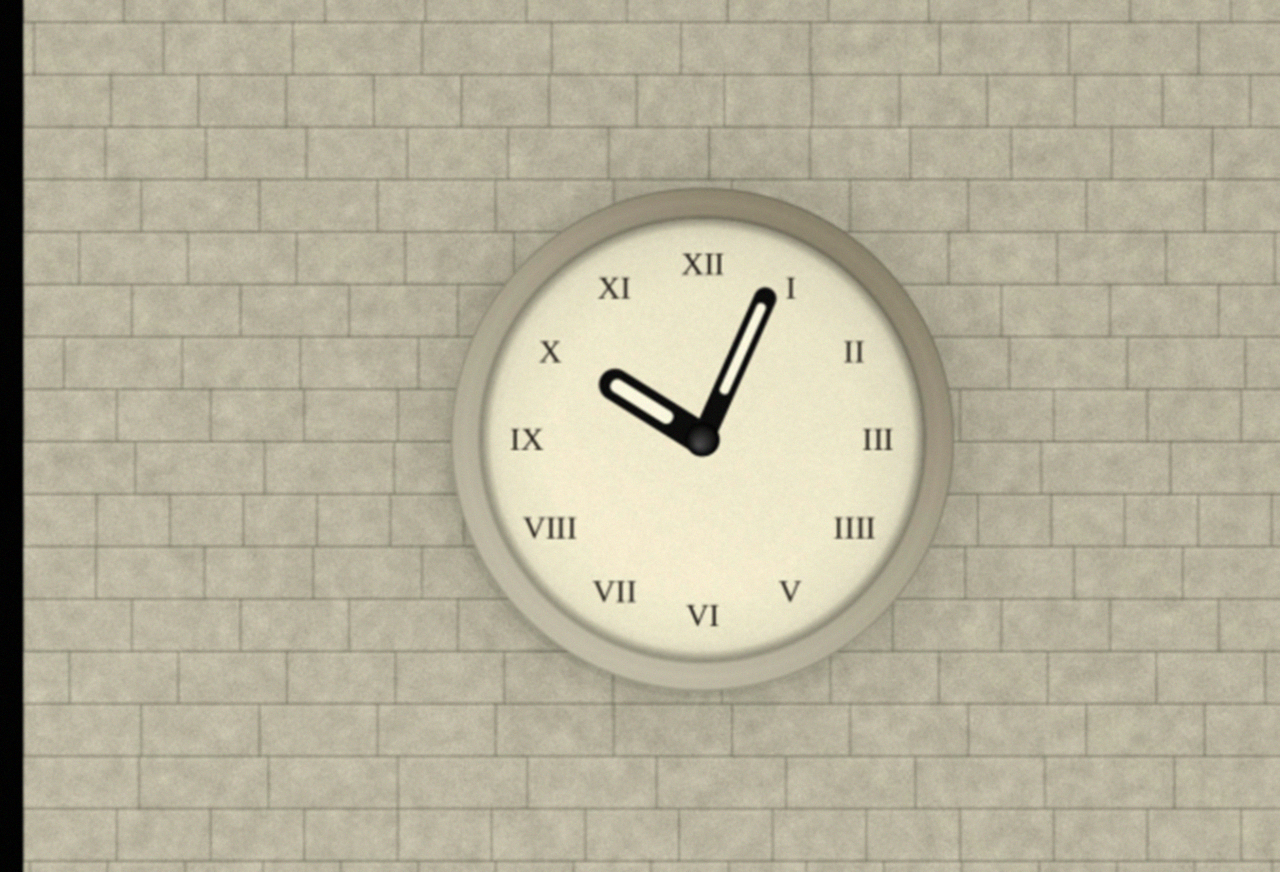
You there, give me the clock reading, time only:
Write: 10:04
